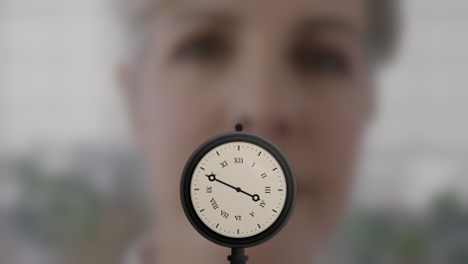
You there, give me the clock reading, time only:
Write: 3:49
